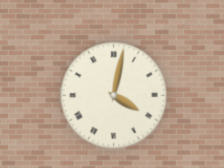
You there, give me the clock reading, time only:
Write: 4:02
